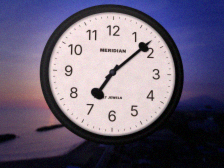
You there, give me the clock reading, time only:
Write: 7:08
